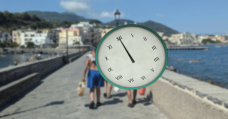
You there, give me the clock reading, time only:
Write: 12:00
